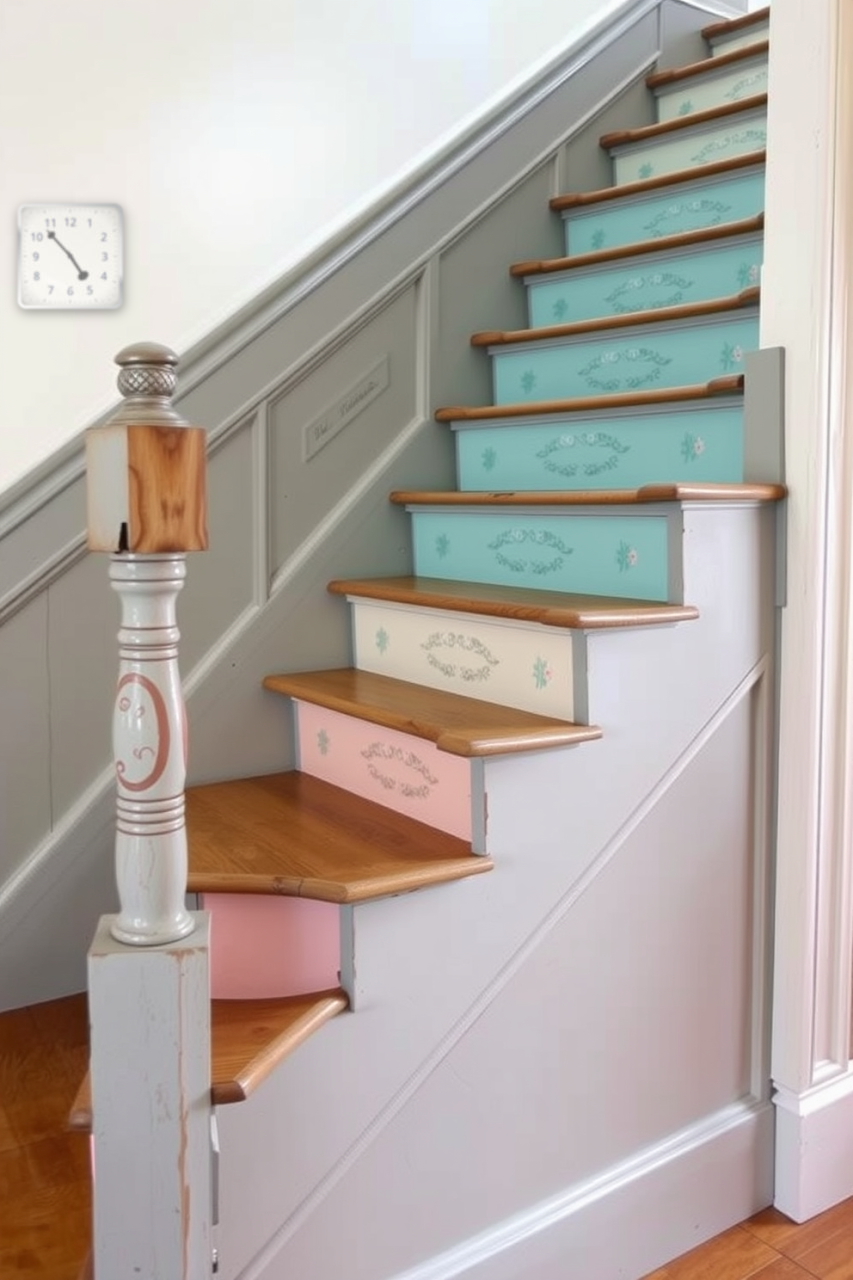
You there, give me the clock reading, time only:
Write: 4:53
